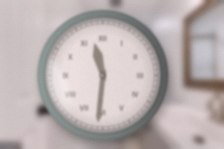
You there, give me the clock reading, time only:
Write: 11:31
